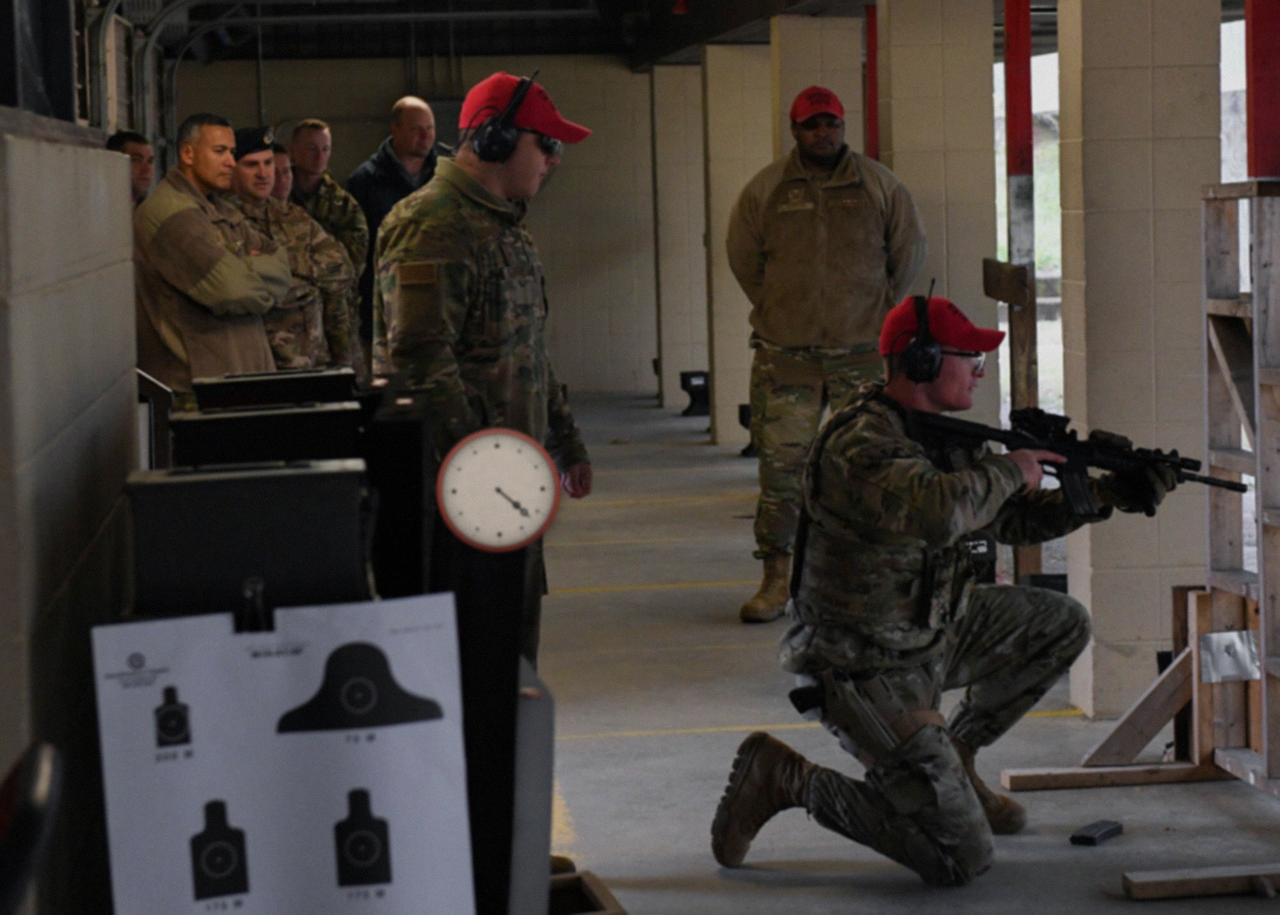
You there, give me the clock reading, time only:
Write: 4:22
